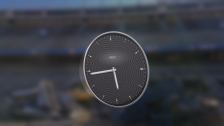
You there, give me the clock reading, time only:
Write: 5:44
